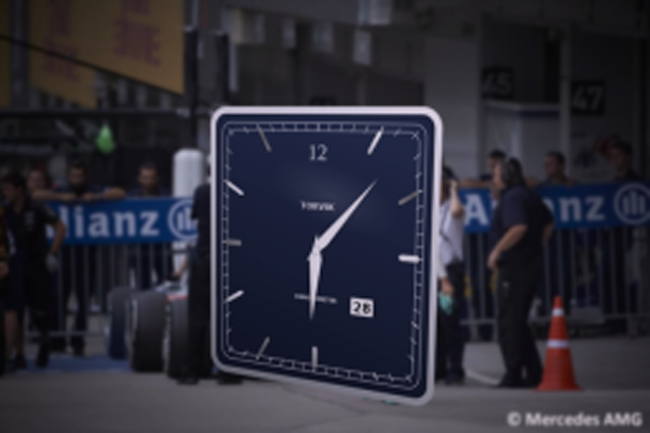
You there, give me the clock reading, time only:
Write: 6:07
